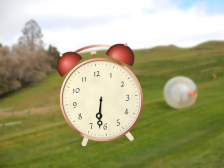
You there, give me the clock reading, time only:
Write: 6:32
